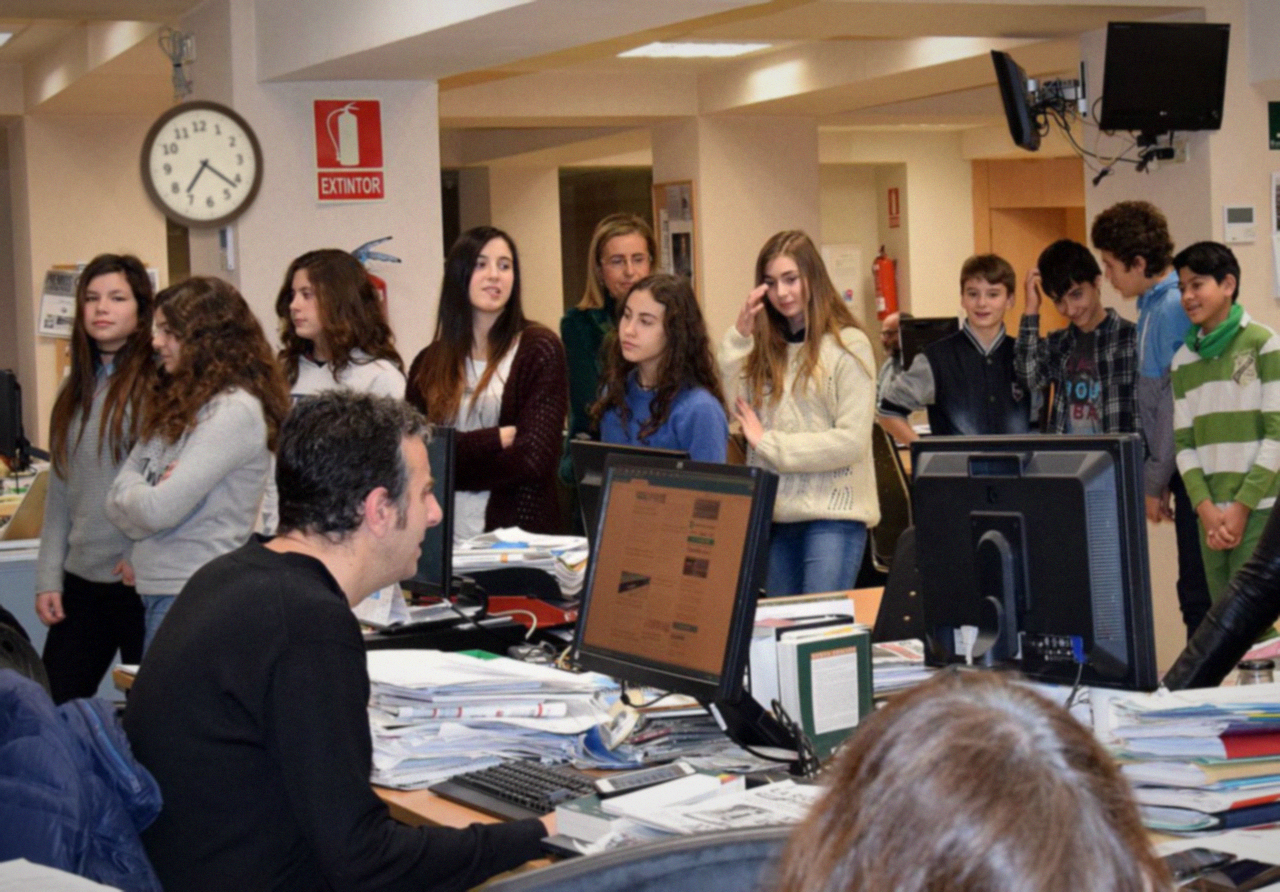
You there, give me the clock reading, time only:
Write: 7:22
